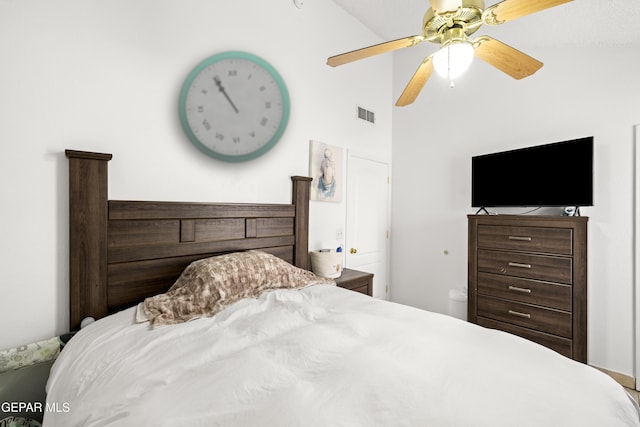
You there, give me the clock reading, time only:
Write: 10:55
